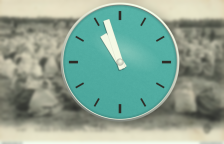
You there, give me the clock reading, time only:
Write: 10:57
